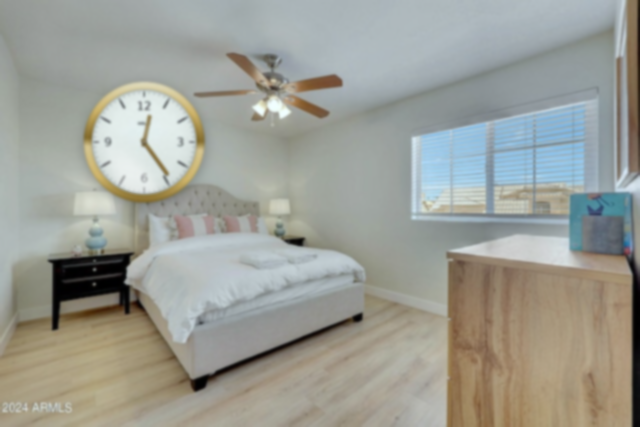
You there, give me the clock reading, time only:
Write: 12:24
